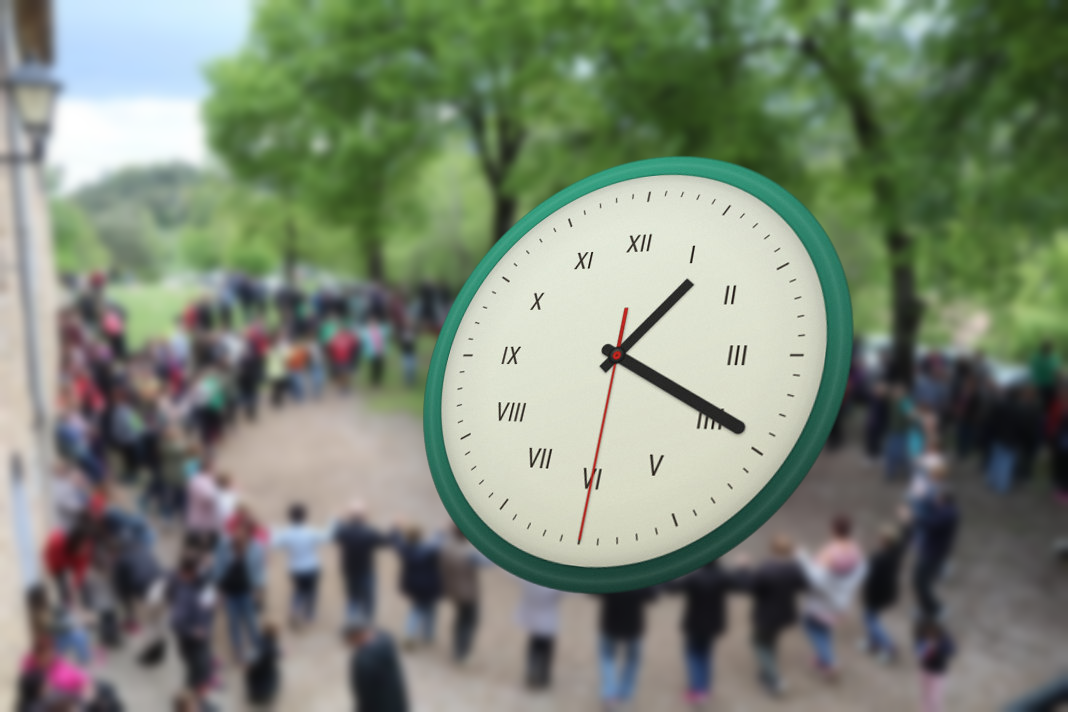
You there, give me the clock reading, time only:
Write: 1:19:30
